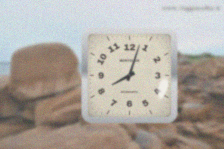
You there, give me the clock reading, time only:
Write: 8:03
